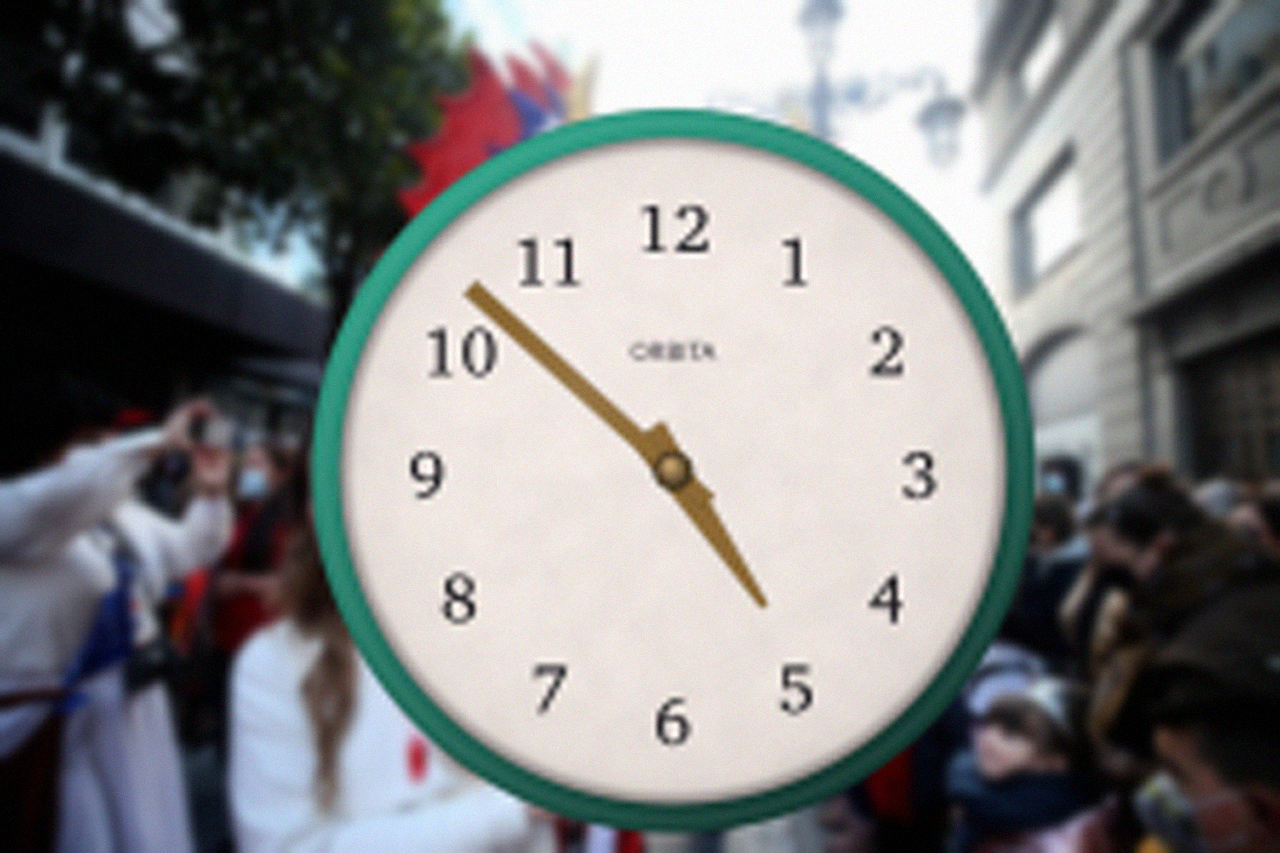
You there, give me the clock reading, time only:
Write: 4:52
